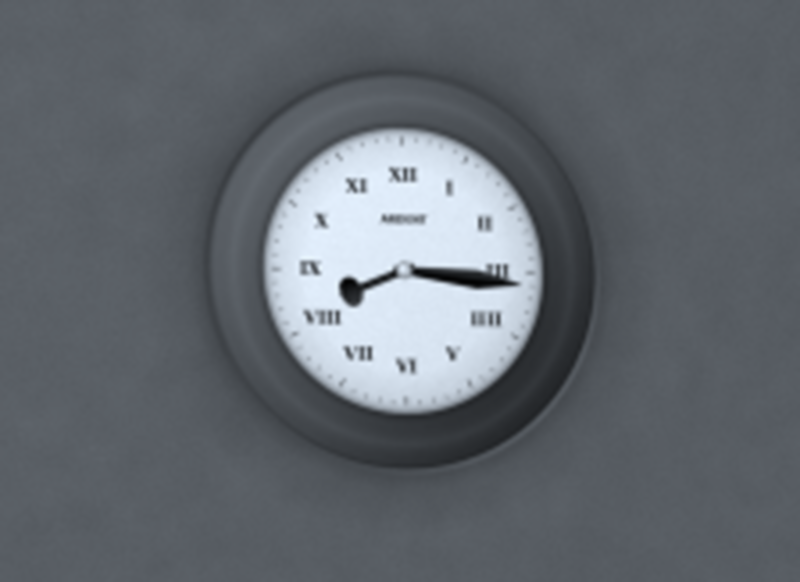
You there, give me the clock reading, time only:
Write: 8:16
